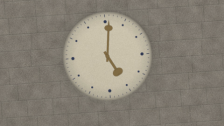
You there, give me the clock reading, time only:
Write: 5:01
